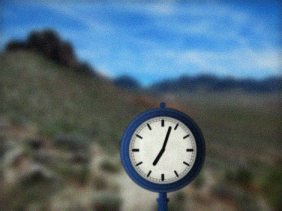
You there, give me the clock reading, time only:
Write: 7:03
